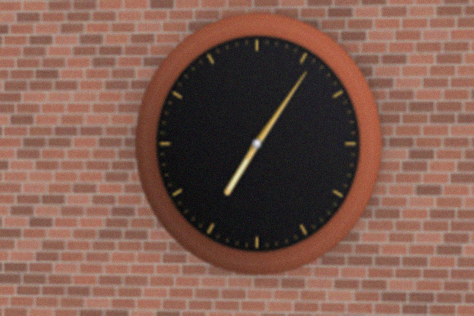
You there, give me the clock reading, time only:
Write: 7:06
